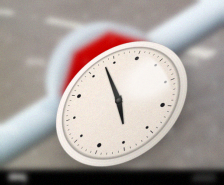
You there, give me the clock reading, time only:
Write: 4:53
